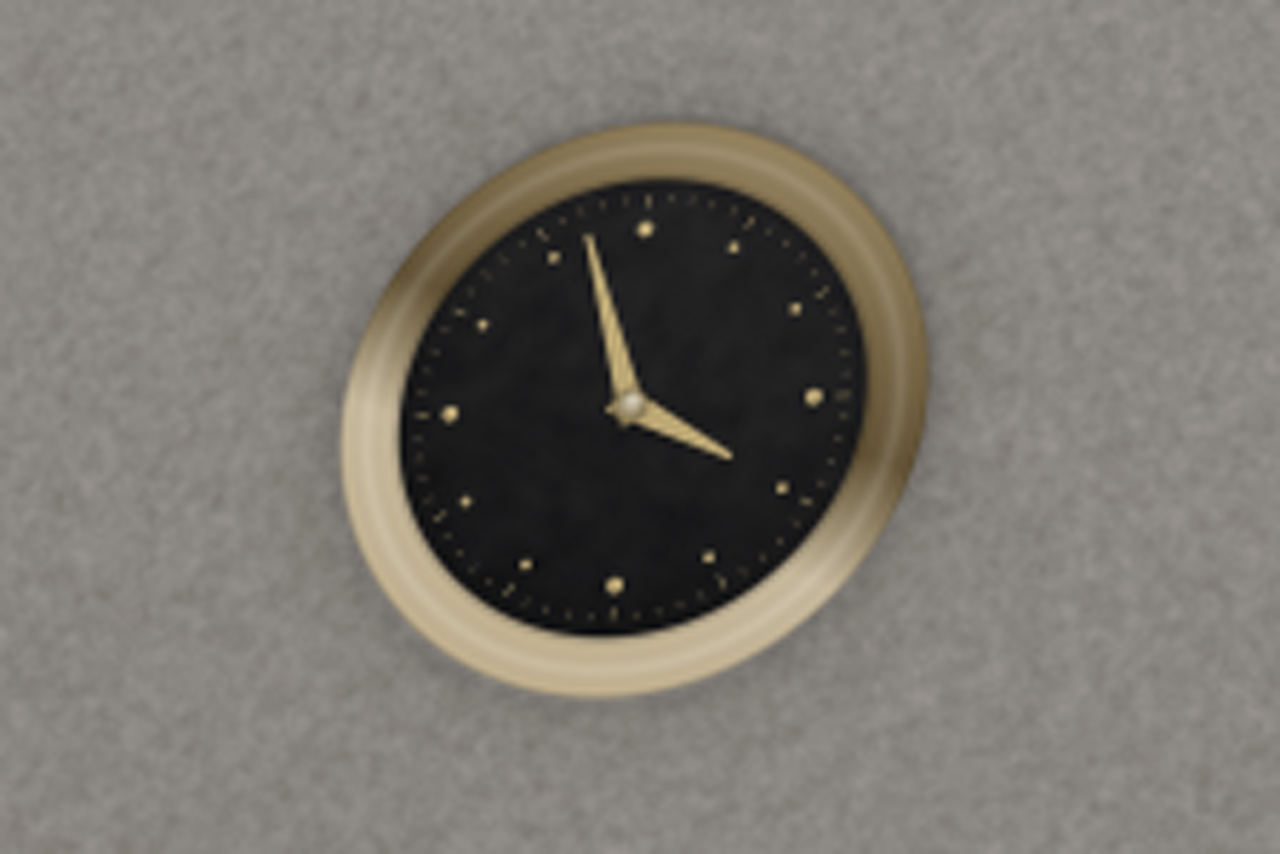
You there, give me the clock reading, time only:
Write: 3:57
